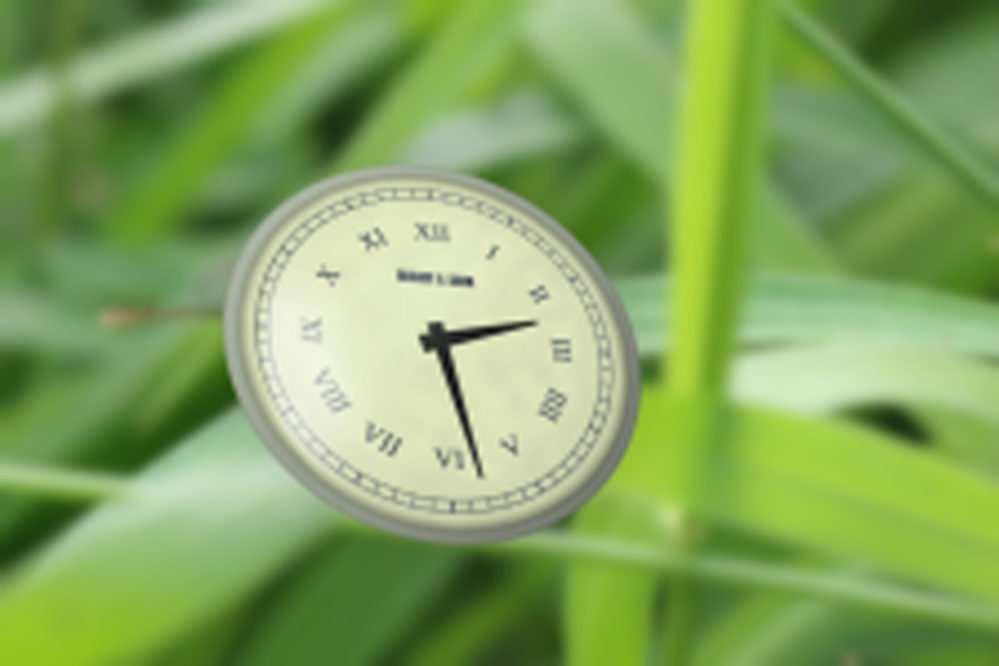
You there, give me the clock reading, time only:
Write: 2:28
